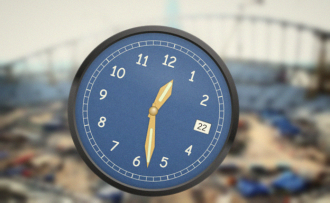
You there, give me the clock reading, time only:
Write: 12:28
